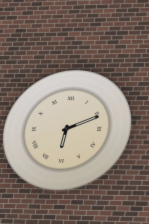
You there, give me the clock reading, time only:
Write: 6:11
